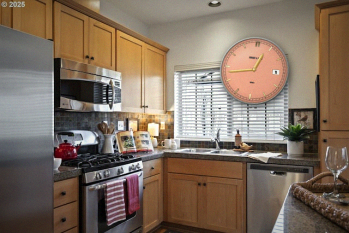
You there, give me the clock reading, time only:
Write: 12:43
